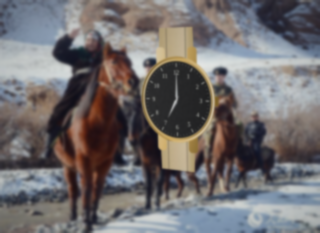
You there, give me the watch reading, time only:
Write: 7:00
